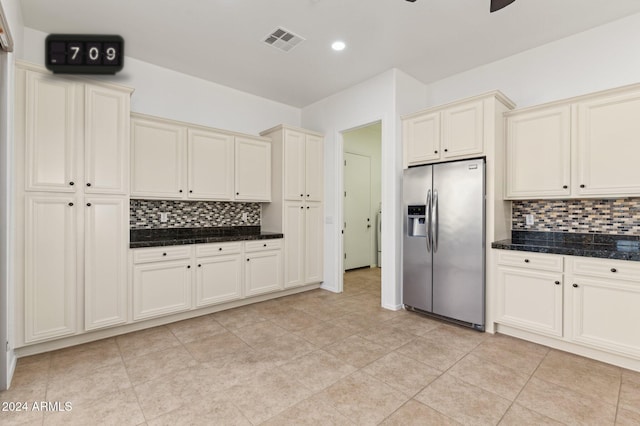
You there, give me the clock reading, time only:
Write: 7:09
